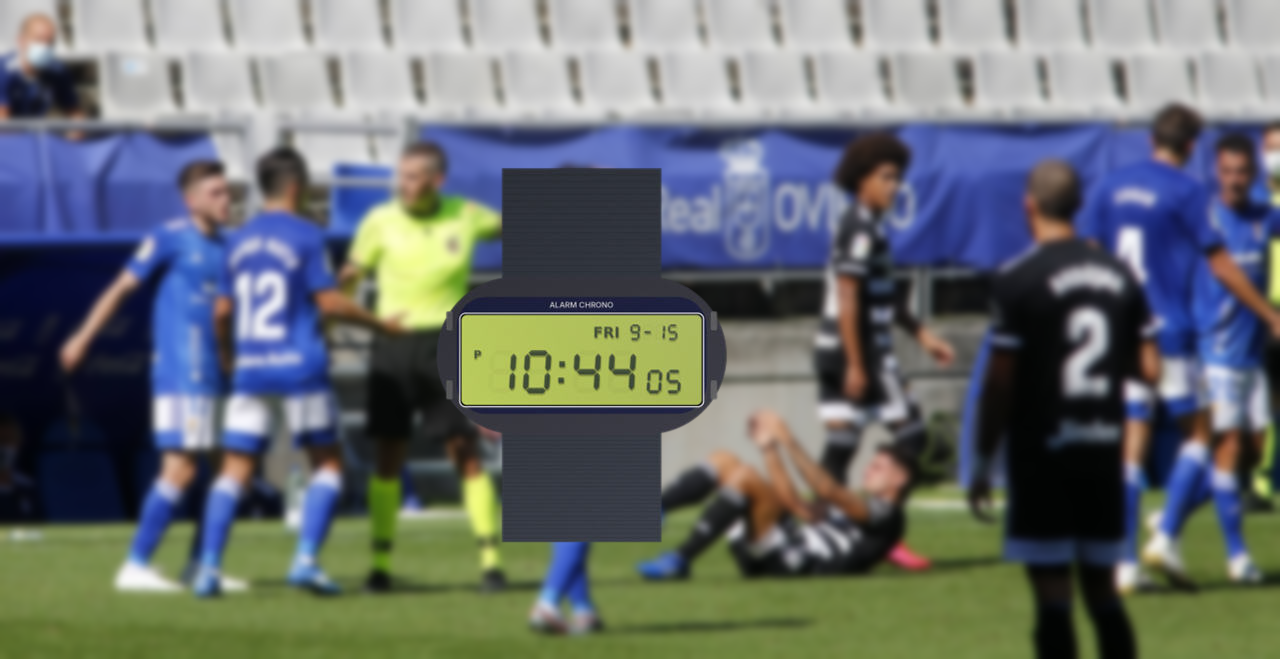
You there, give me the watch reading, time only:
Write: 10:44:05
